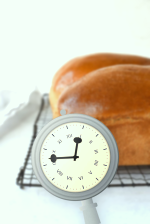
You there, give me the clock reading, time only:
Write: 12:47
